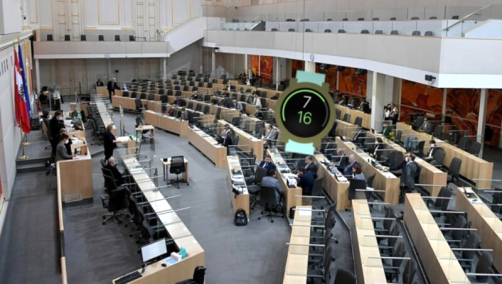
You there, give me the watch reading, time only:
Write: 7:16
